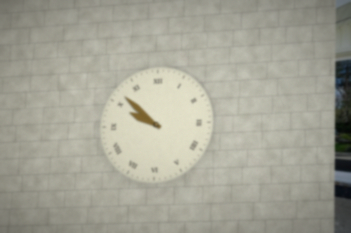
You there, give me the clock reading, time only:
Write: 9:52
